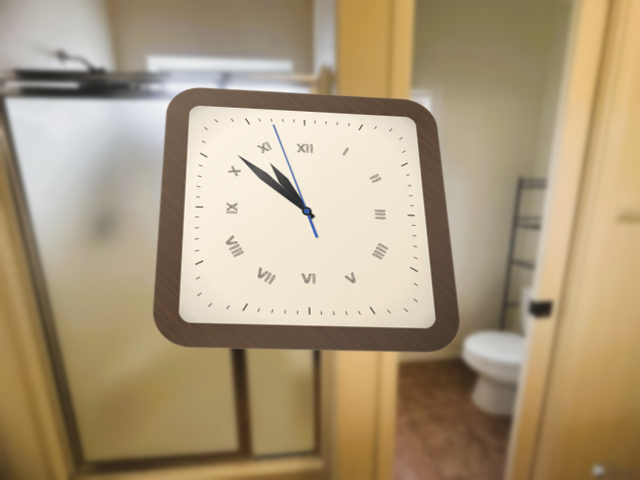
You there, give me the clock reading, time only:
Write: 10:51:57
